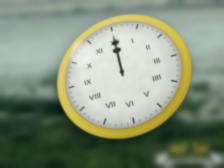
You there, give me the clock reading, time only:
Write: 12:00
